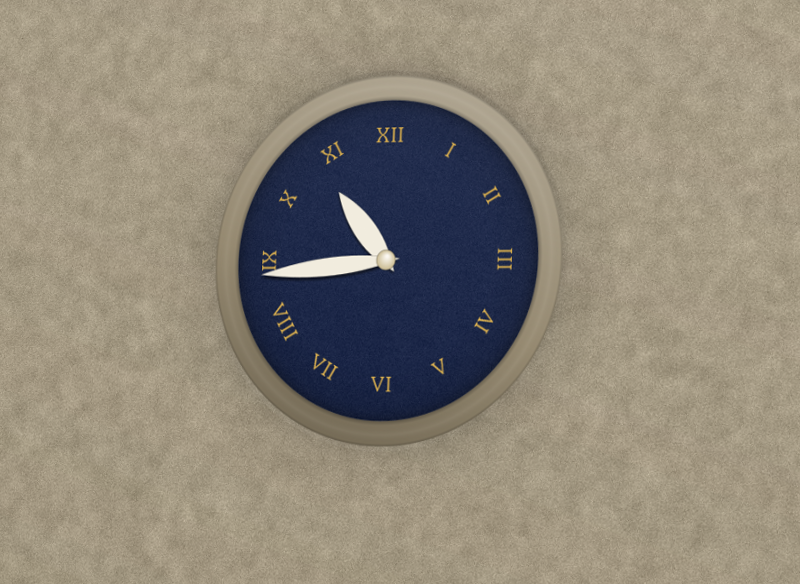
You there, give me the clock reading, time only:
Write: 10:44
